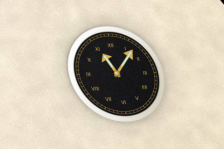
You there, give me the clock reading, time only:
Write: 11:07
